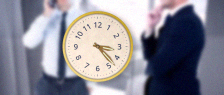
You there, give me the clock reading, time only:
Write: 3:23
